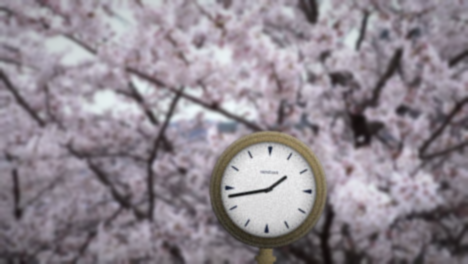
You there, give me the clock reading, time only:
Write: 1:43
